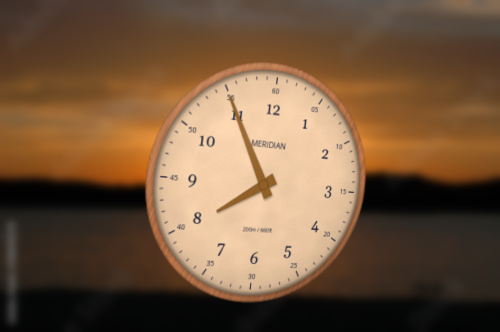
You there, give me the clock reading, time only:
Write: 7:55
